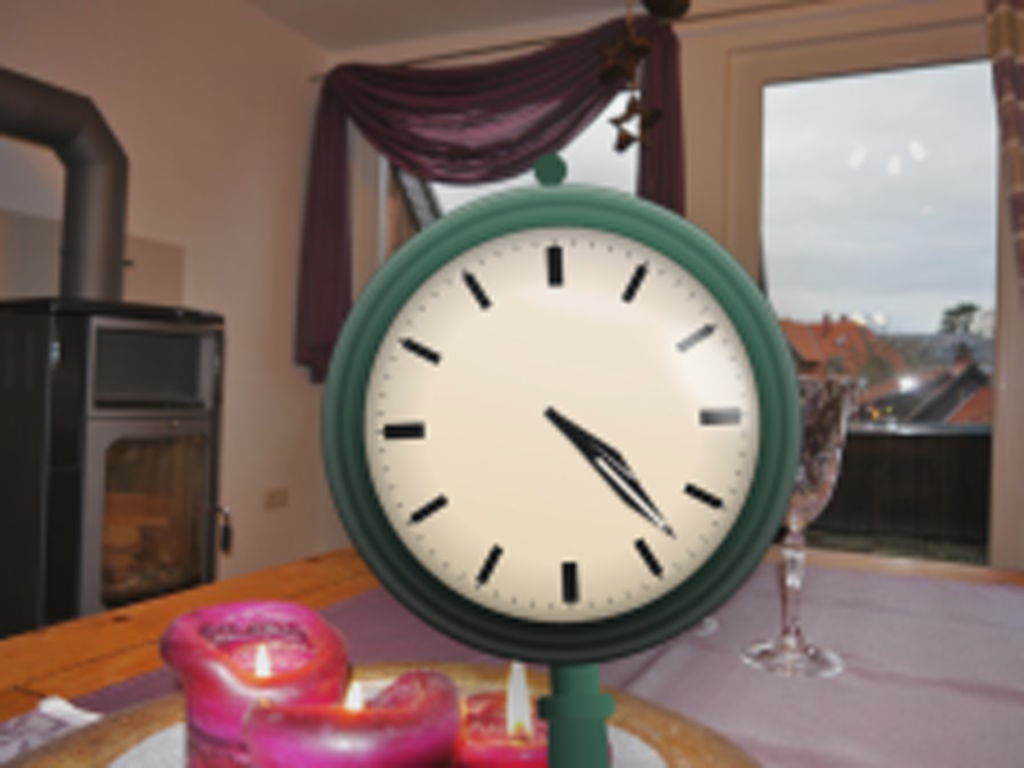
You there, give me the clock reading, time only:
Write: 4:23
